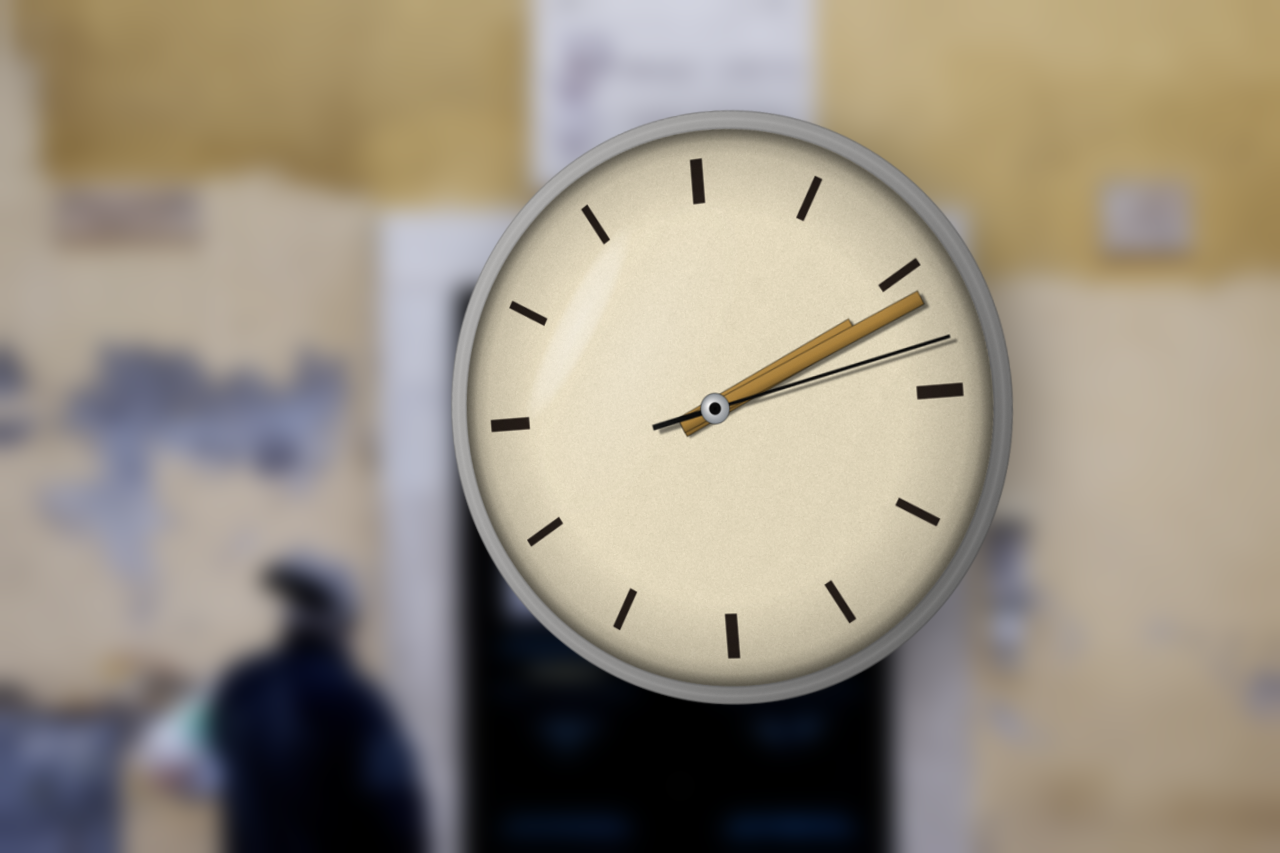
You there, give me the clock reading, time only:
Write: 2:11:13
